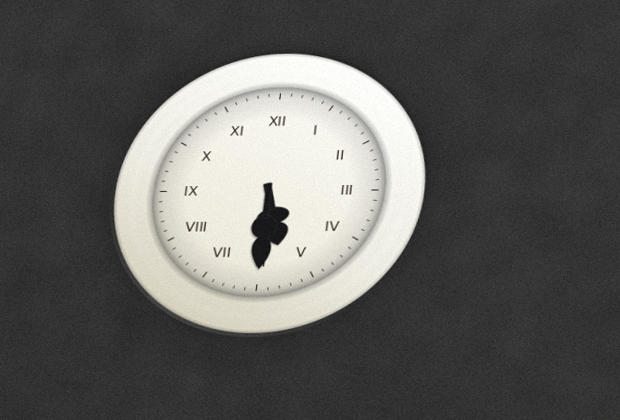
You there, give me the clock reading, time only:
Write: 5:30
